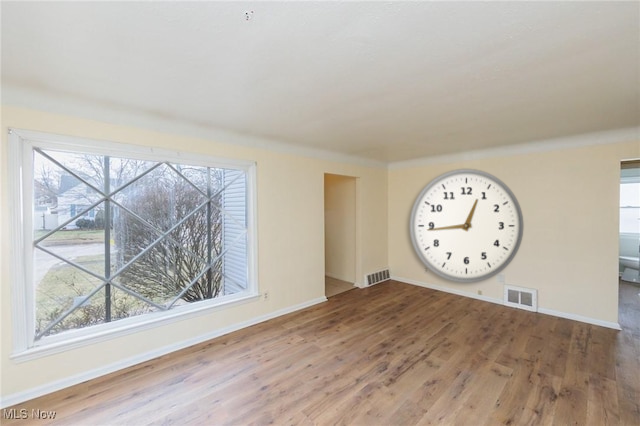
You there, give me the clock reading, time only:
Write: 12:44
